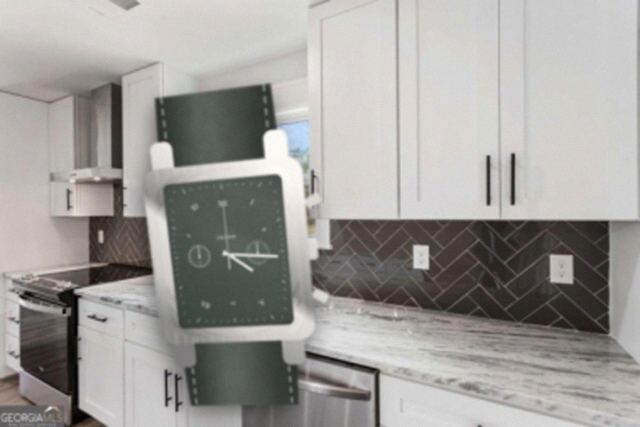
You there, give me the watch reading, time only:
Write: 4:16
